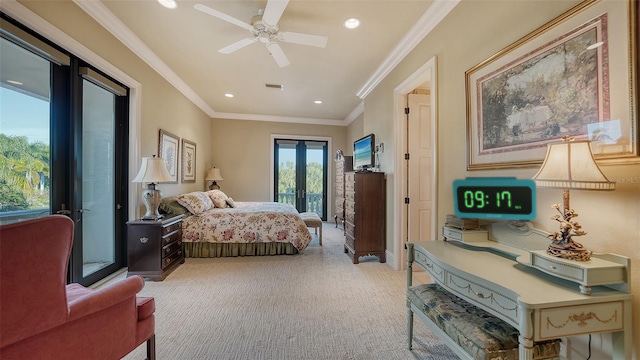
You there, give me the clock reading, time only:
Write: 9:17
